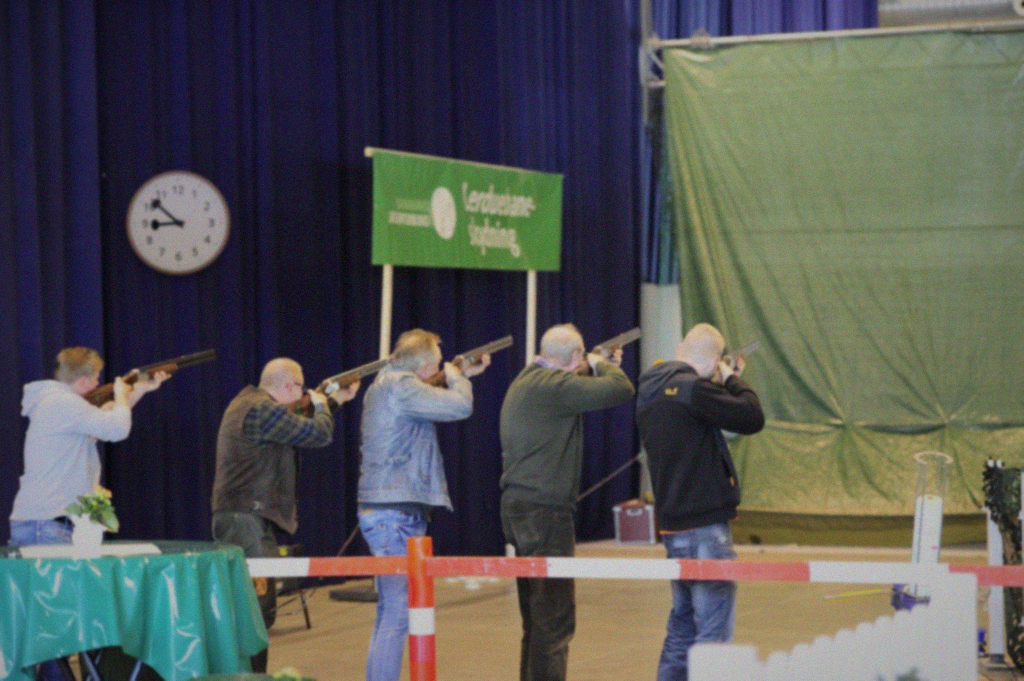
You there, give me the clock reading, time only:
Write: 8:52
